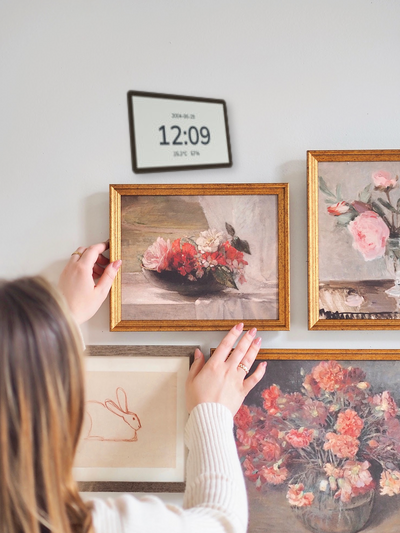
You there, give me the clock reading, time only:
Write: 12:09
